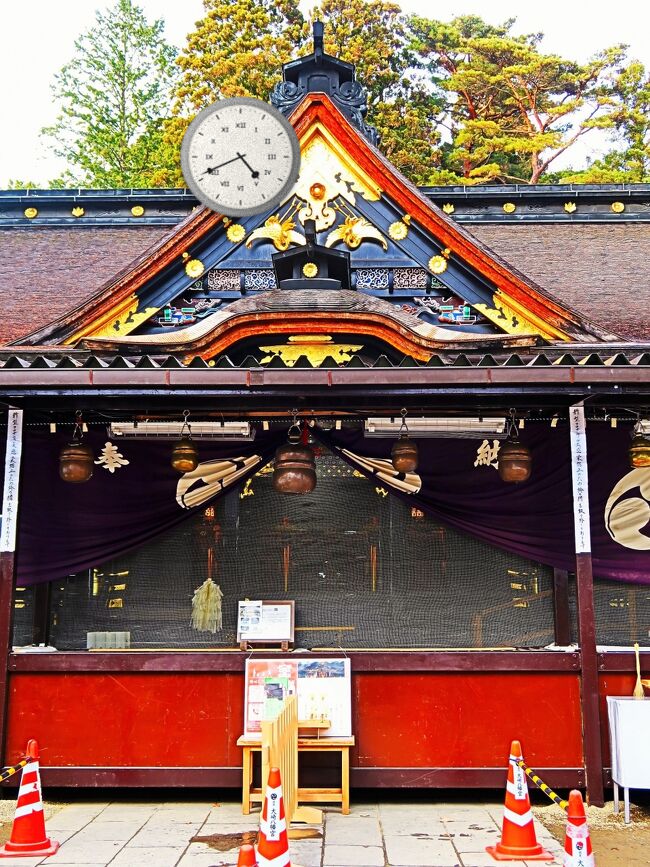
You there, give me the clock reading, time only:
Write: 4:41
